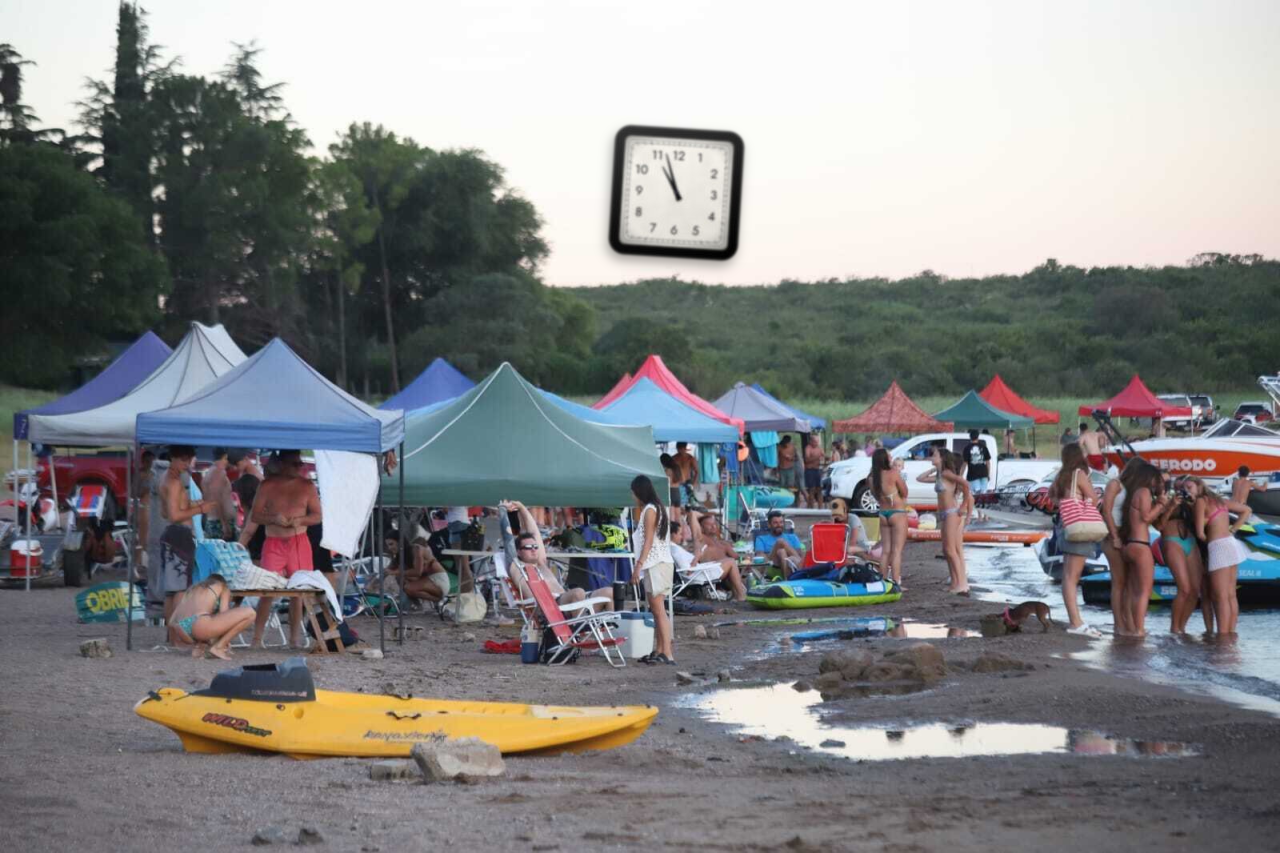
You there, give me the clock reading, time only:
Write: 10:57
